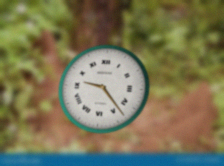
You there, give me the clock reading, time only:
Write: 9:23
